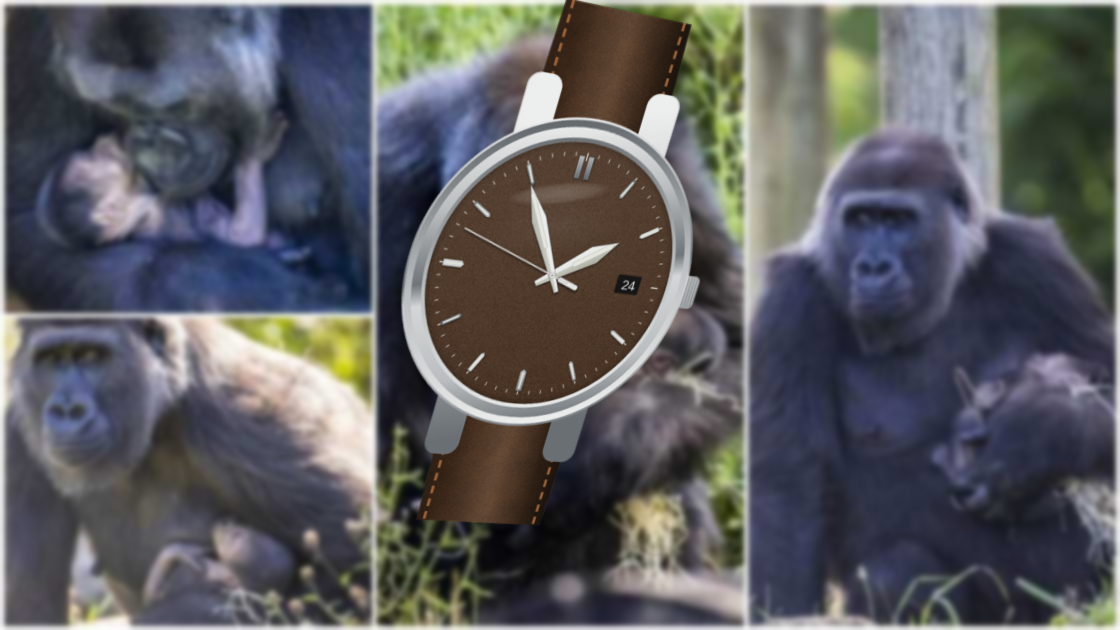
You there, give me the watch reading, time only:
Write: 1:54:48
